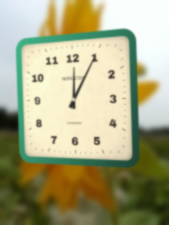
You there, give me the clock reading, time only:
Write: 12:05
